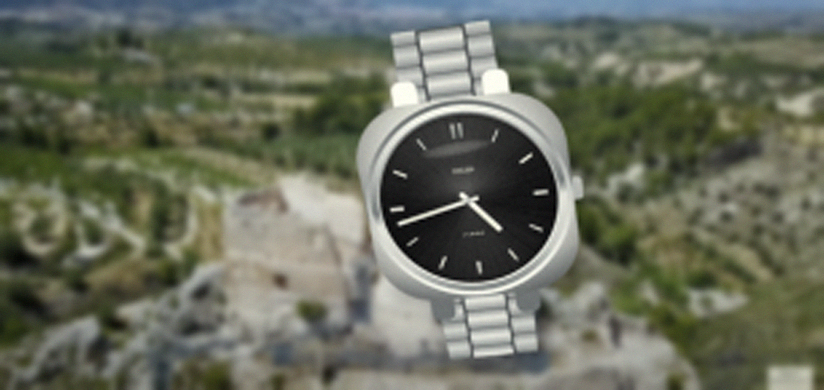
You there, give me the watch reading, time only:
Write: 4:43
